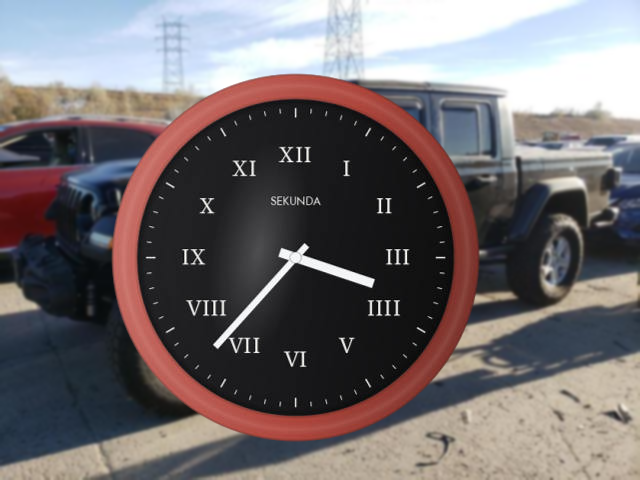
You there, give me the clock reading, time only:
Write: 3:37
